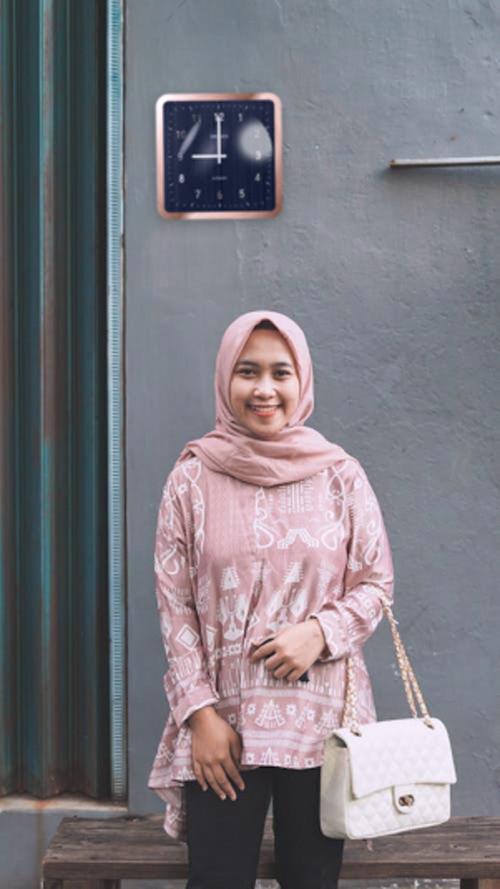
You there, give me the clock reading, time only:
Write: 9:00
